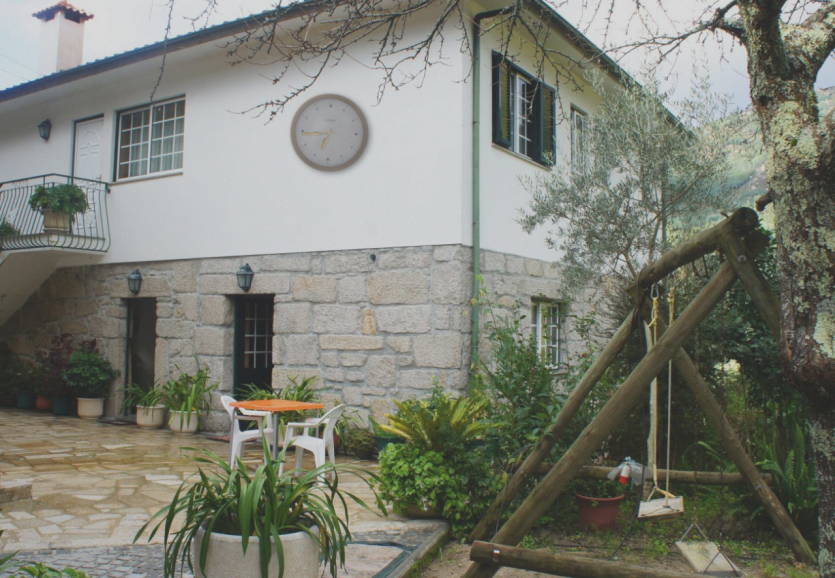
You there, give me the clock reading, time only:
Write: 6:44
